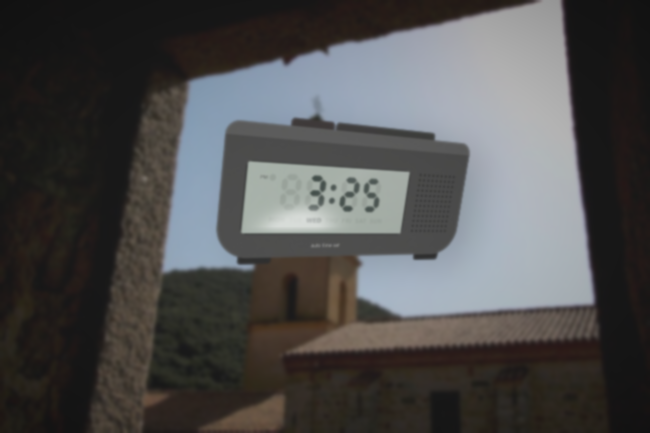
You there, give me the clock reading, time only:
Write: 3:25
